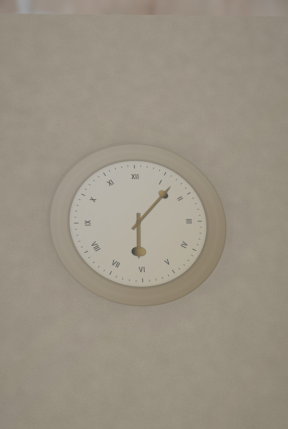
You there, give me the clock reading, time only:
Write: 6:07
